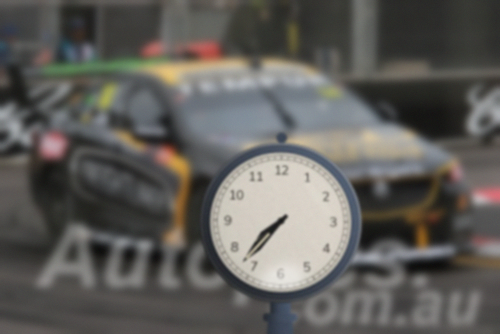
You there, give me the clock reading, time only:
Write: 7:37
